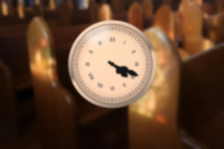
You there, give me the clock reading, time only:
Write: 4:19
